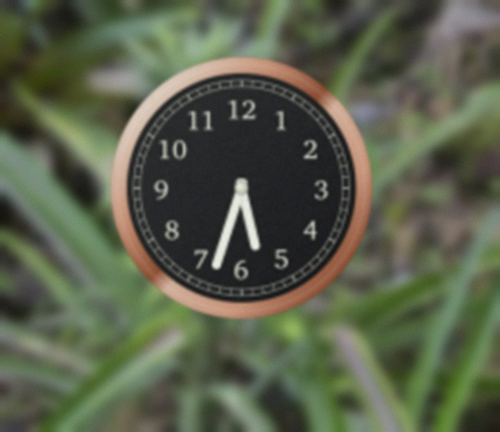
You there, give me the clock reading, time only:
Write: 5:33
